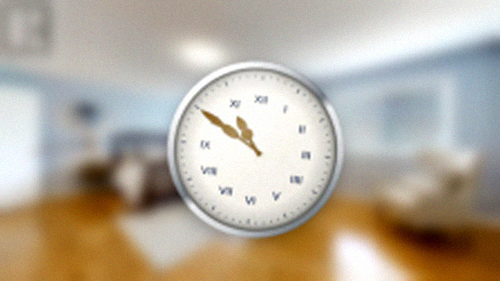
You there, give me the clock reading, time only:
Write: 10:50
